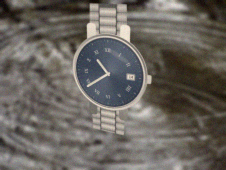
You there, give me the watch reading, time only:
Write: 10:39
